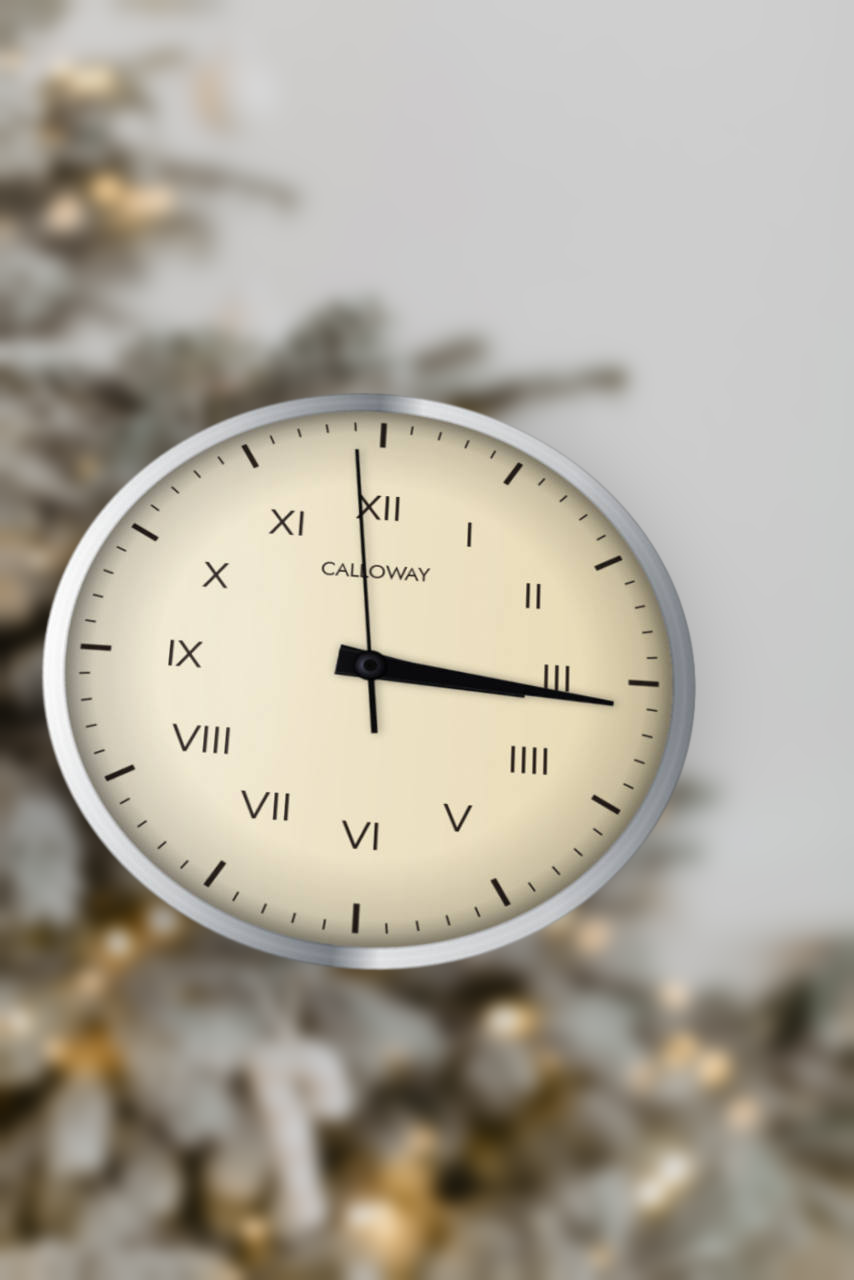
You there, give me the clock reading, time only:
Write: 3:15:59
